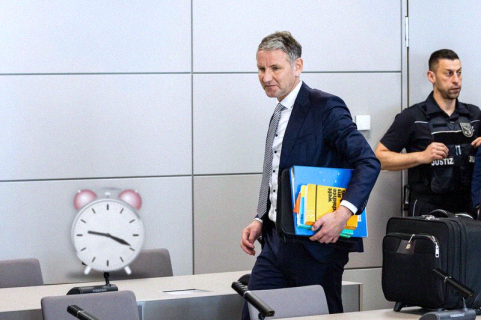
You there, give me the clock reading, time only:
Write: 9:19
